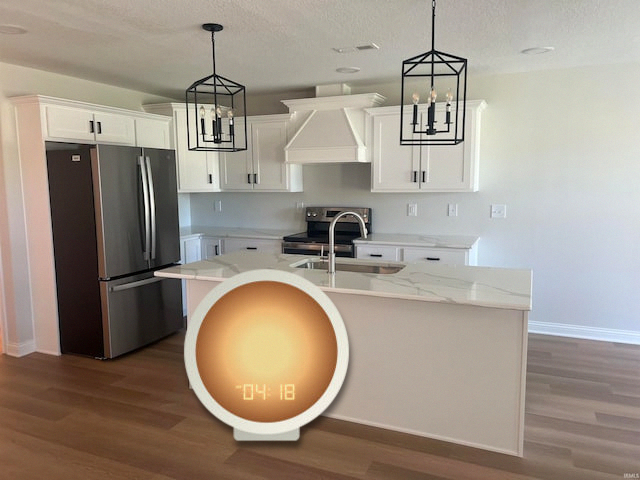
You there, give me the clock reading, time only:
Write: 4:18
